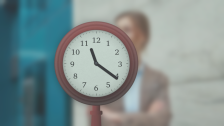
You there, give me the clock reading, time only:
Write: 11:21
